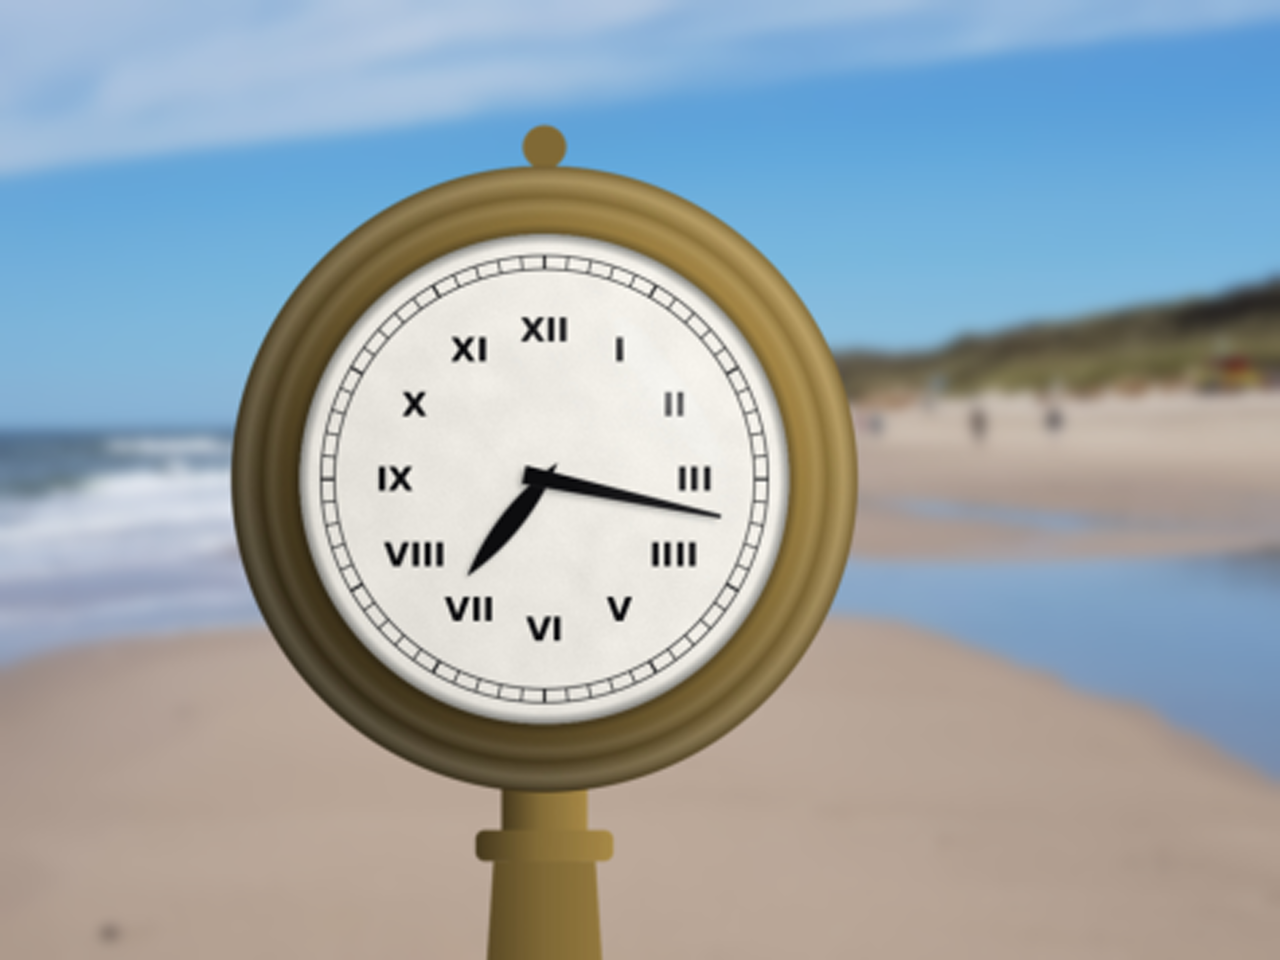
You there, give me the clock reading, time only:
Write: 7:17
